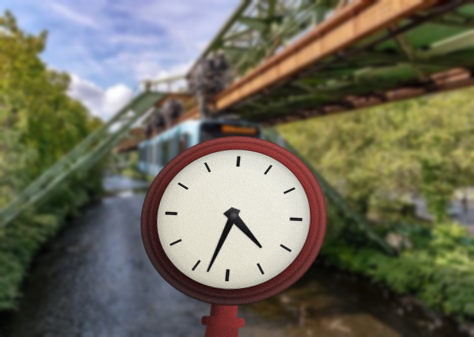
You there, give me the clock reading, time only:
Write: 4:33
